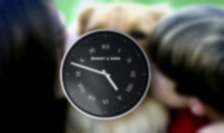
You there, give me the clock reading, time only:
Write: 4:48
